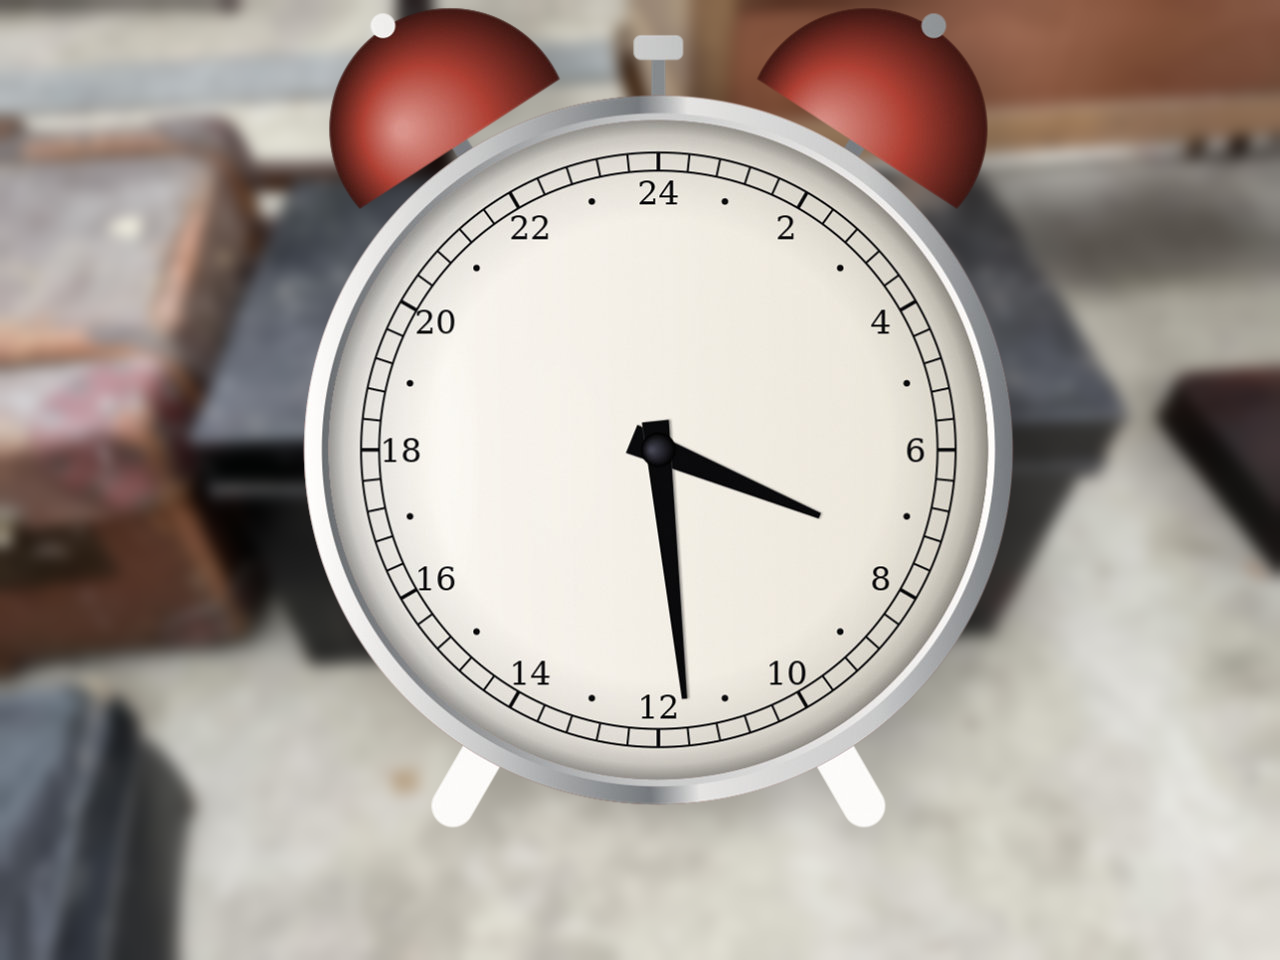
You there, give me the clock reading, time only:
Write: 7:29
